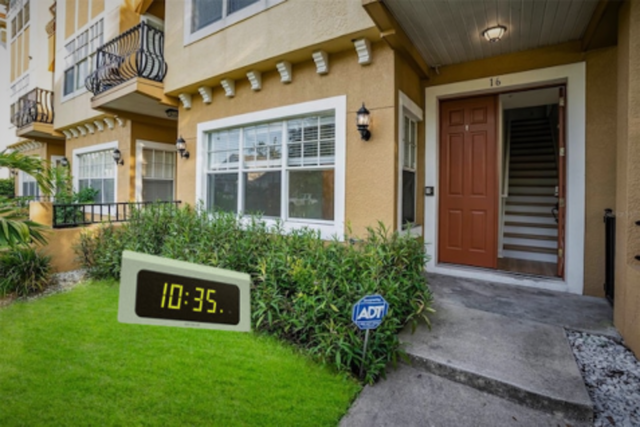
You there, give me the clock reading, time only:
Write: 10:35
